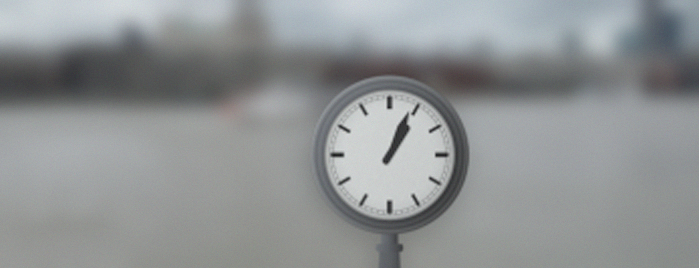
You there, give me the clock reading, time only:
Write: 1:04
